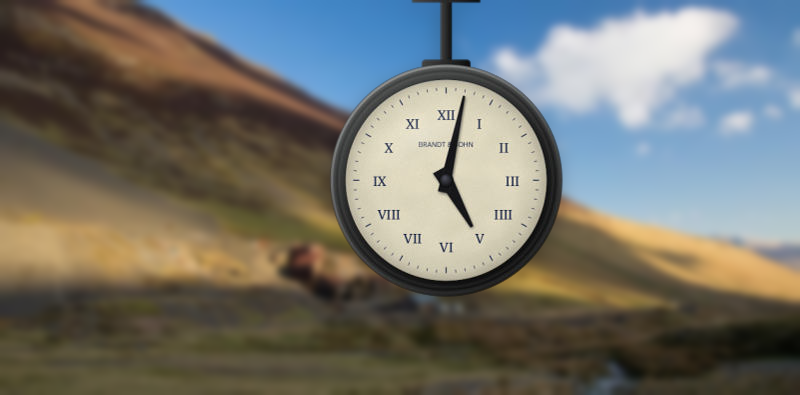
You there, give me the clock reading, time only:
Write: 5:02
